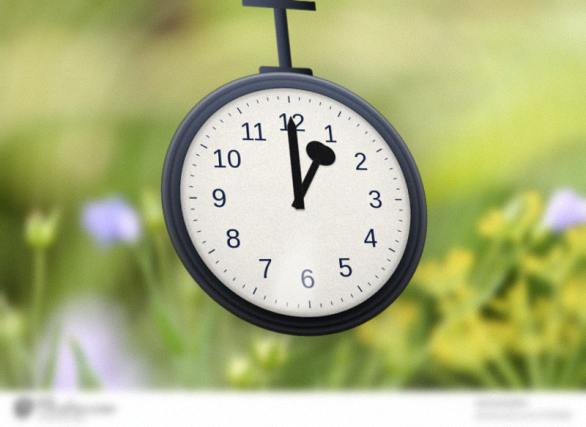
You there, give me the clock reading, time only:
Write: 1:00
